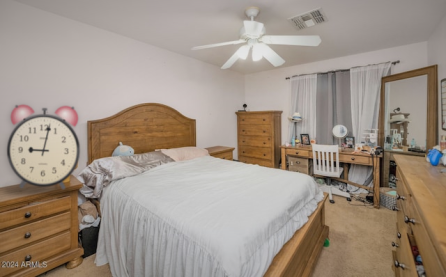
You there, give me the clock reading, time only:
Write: 9:02
